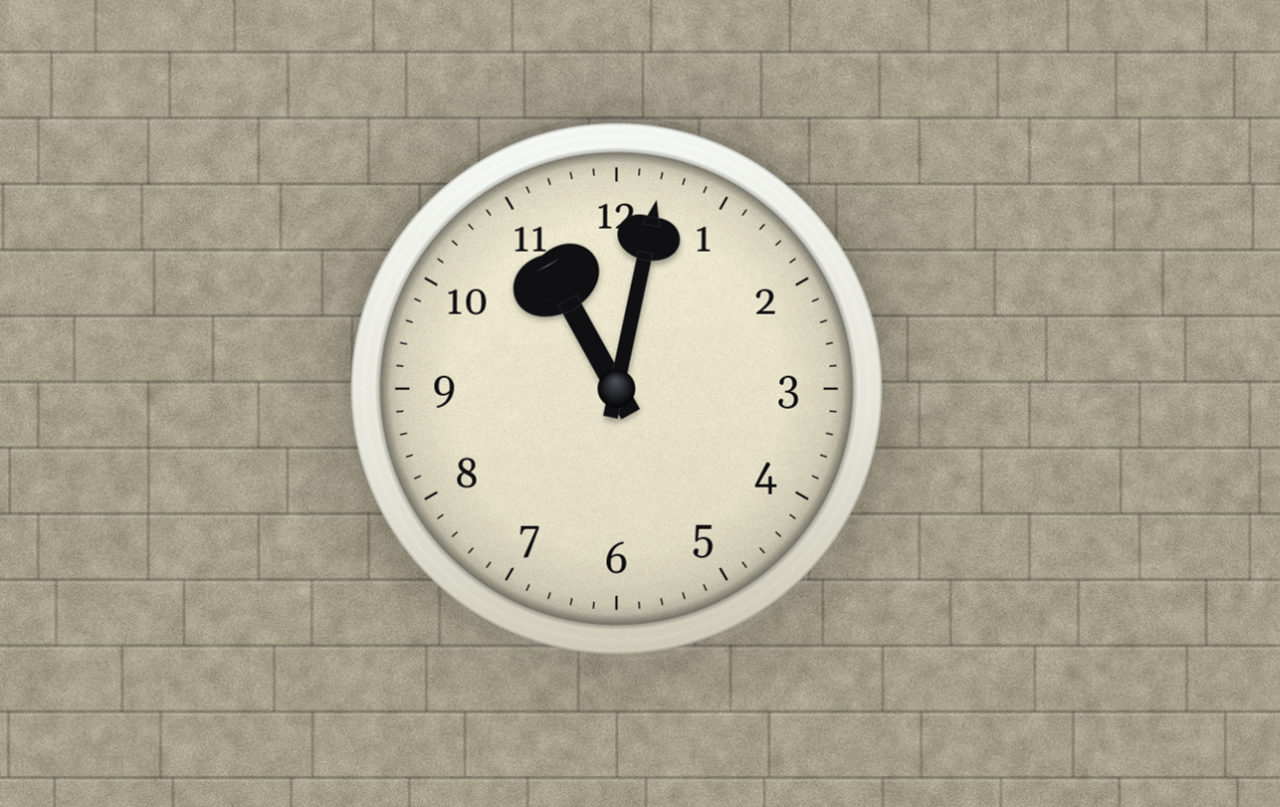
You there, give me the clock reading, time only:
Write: 11:02
